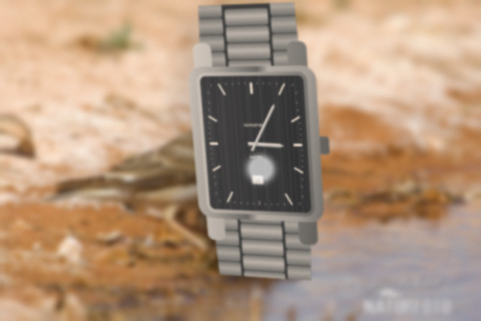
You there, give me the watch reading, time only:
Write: 3:05
